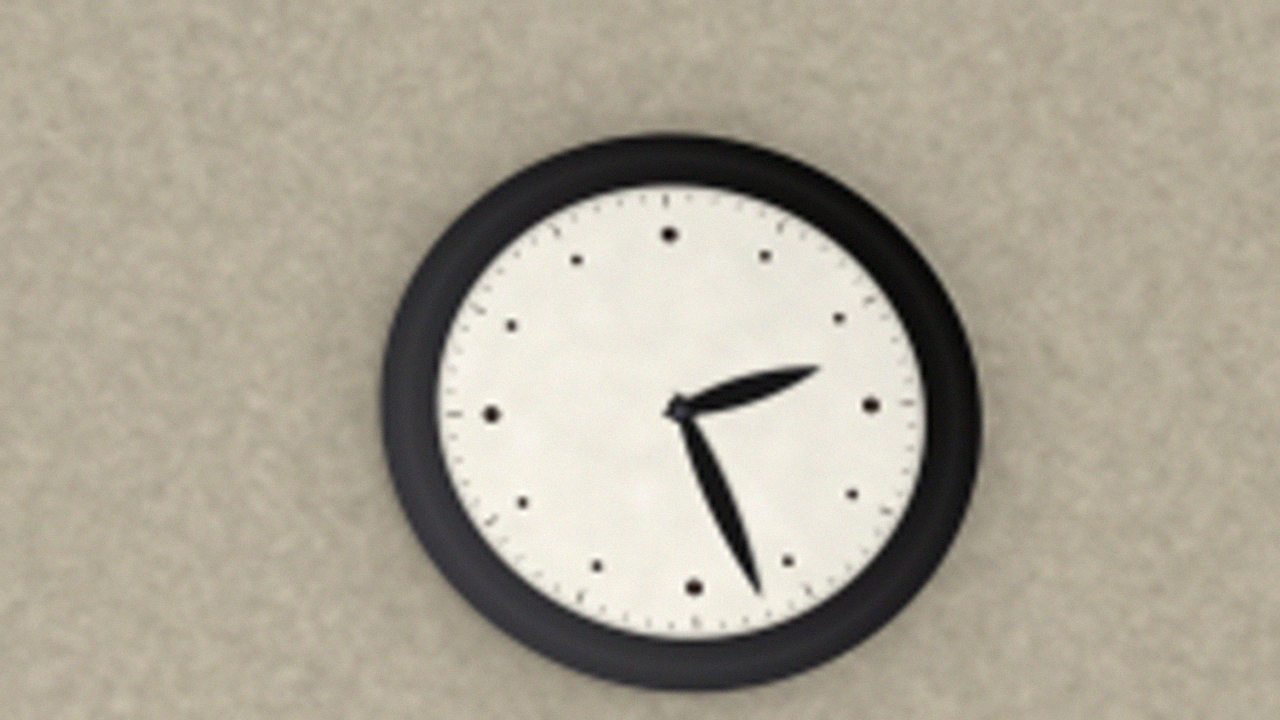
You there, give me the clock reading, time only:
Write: 2:27
